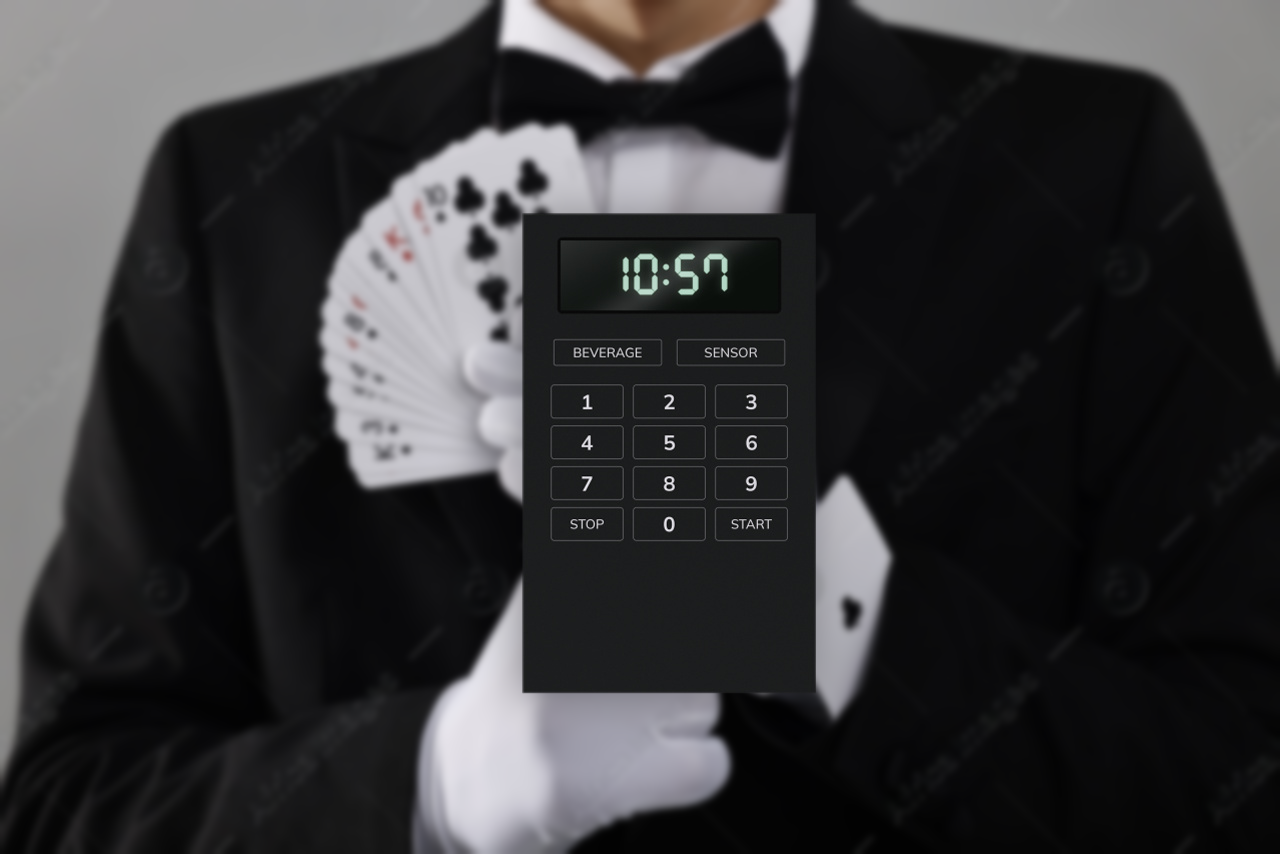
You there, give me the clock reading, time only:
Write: 10:57
